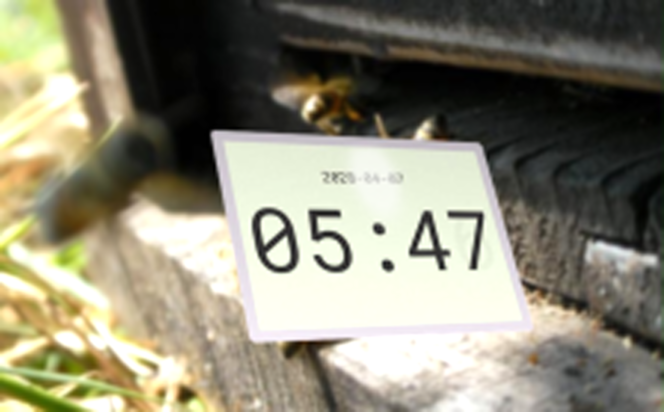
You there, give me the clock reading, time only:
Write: 5:47
